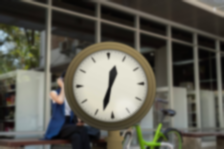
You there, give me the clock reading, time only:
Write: 12:33
